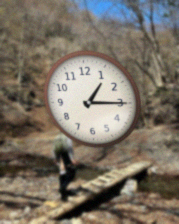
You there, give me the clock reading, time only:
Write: 1:15
